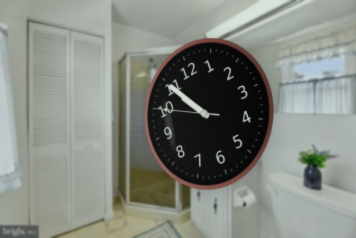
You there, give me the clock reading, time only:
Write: 10:54:50
